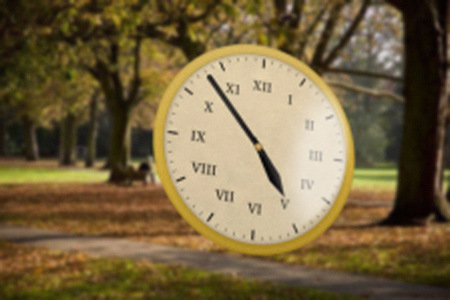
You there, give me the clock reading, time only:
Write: 4:53
